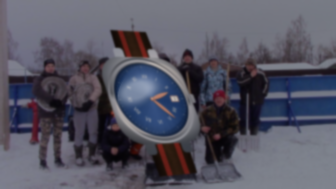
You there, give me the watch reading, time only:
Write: 2:23
